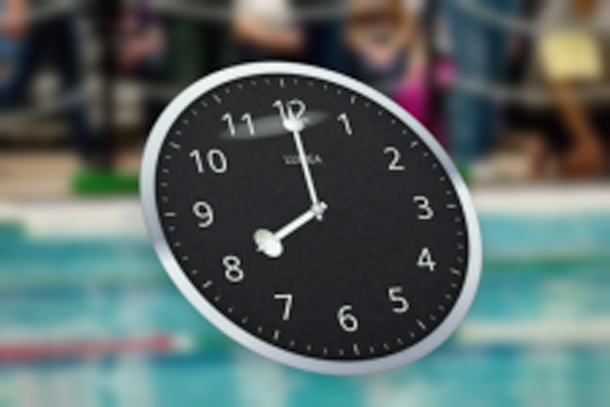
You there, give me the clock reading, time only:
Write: 8:00
